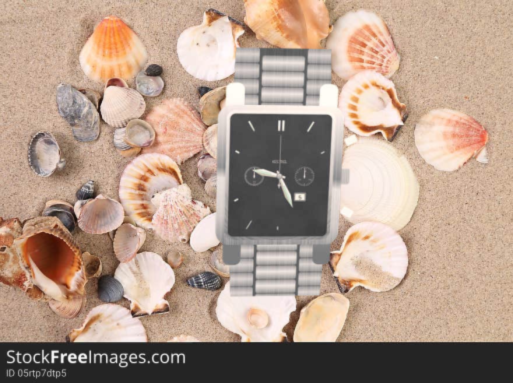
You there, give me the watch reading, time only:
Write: 9:26
